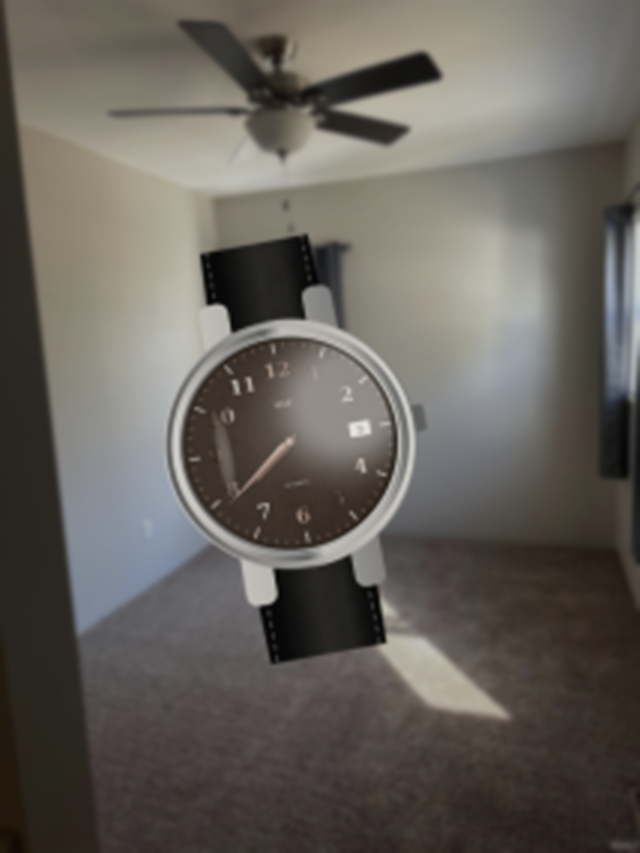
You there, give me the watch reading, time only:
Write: 7:39
